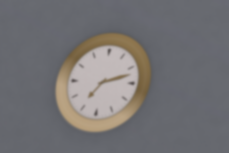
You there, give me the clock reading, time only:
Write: 7:12
